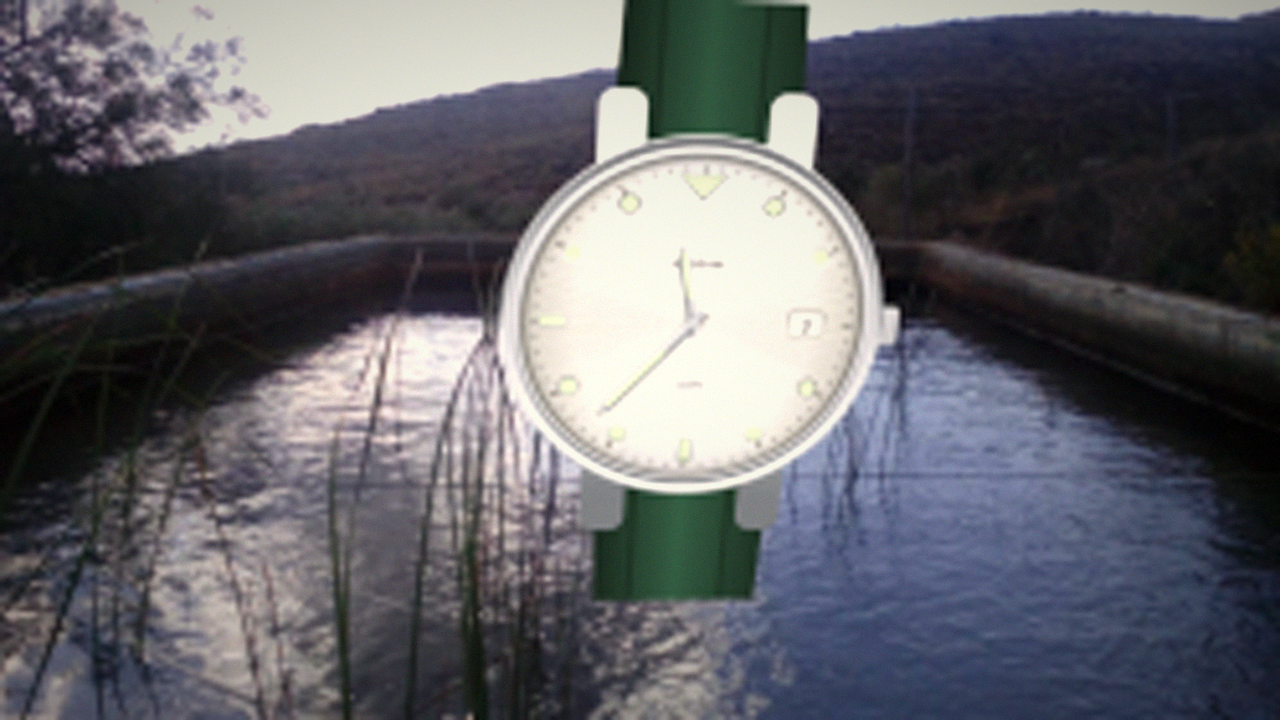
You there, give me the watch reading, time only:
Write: 11:37
